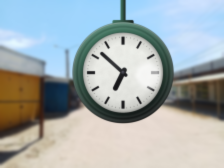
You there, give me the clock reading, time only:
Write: 6:52
